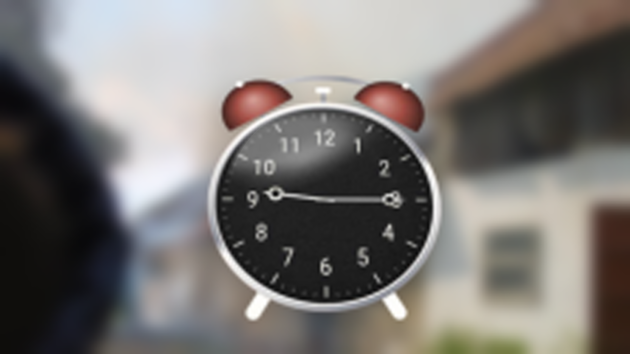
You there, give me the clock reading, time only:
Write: 9:15
